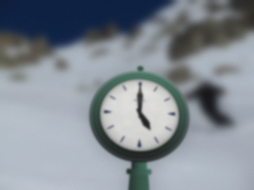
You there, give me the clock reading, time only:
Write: 5:00
